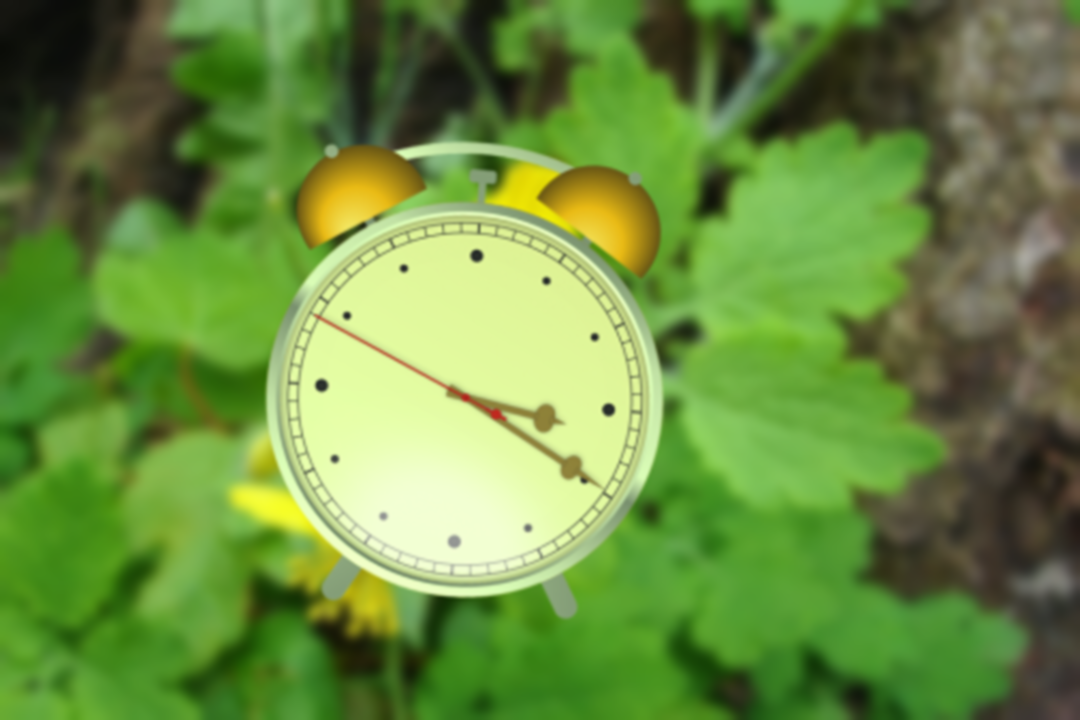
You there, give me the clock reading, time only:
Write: 3:19:49
